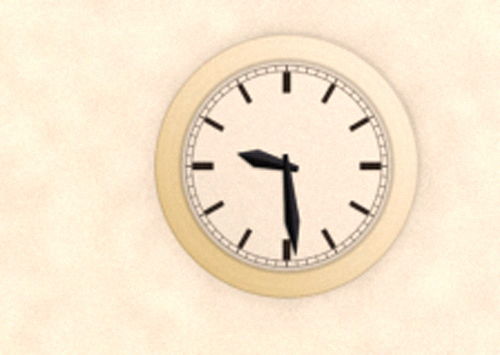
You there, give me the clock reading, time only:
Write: 9:29
